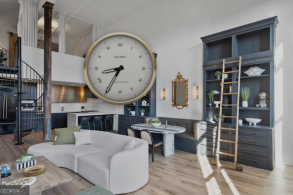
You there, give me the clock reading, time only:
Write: 8:35
